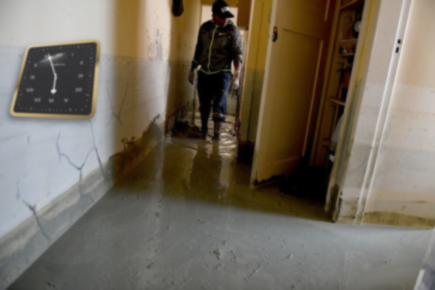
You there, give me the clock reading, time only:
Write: 5:56
